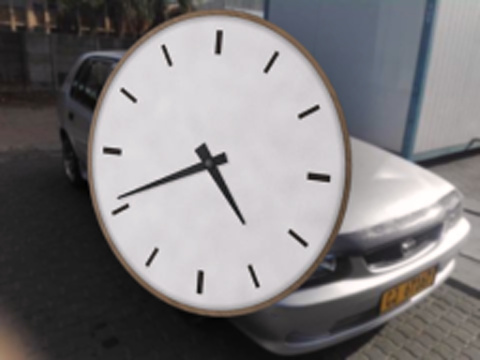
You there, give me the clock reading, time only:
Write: 4:41
